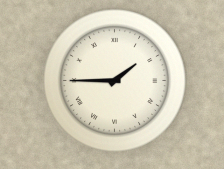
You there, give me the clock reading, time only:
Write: 1:45
